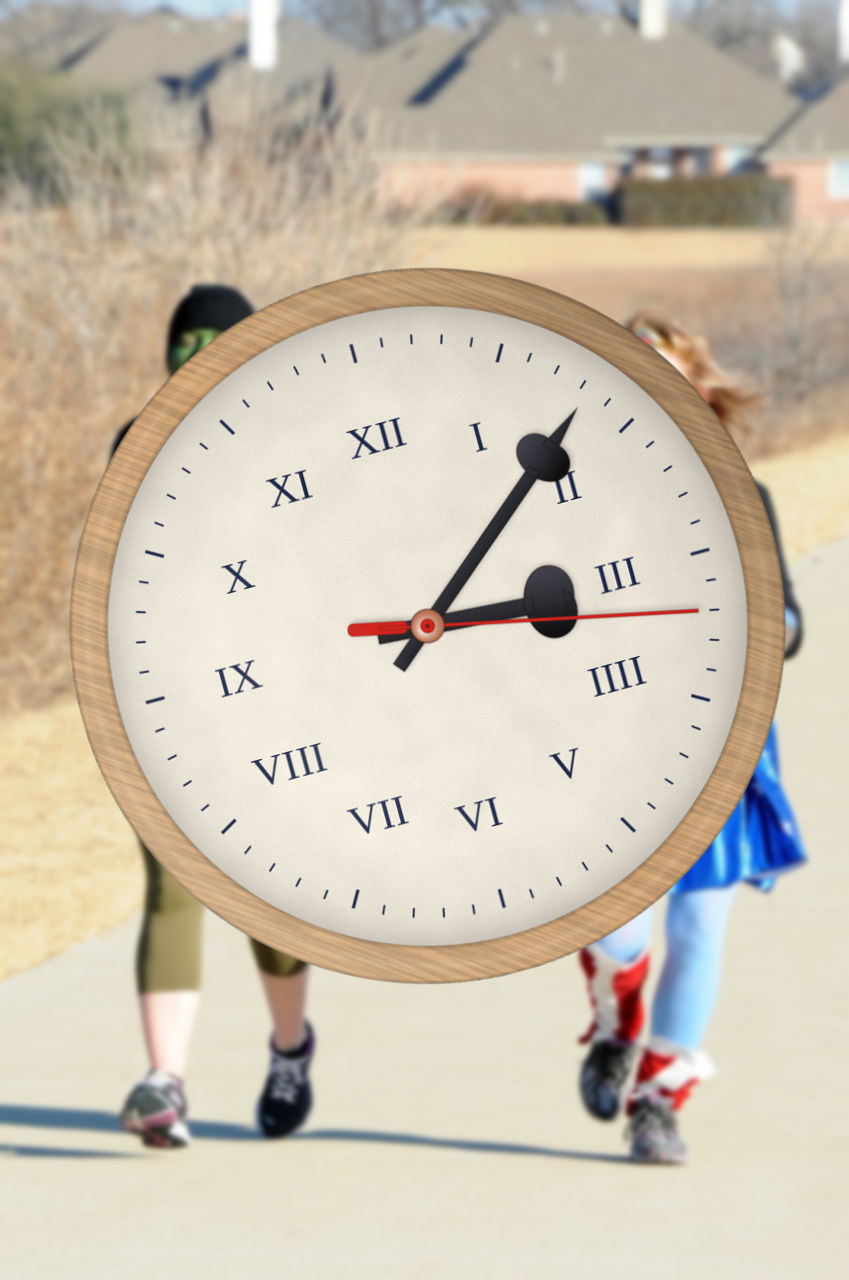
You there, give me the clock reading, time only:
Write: 3:08:17
